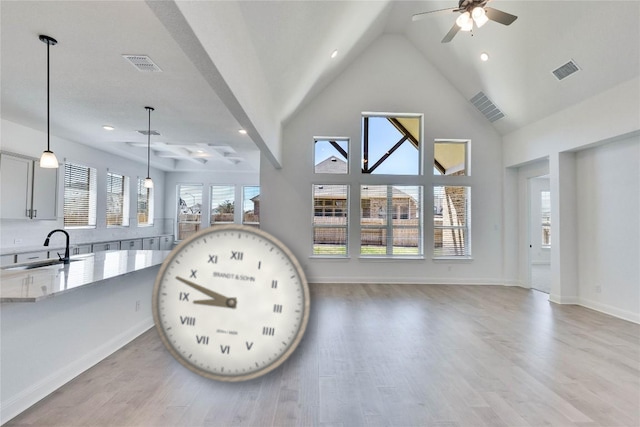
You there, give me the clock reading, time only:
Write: 8:48
